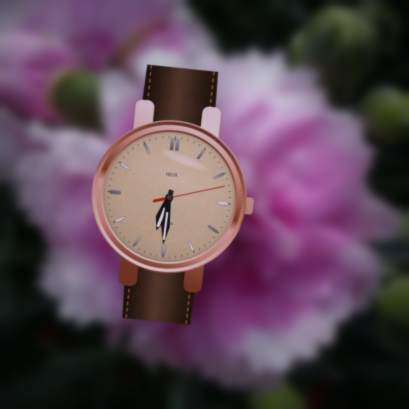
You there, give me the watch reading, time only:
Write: 6:30:12
